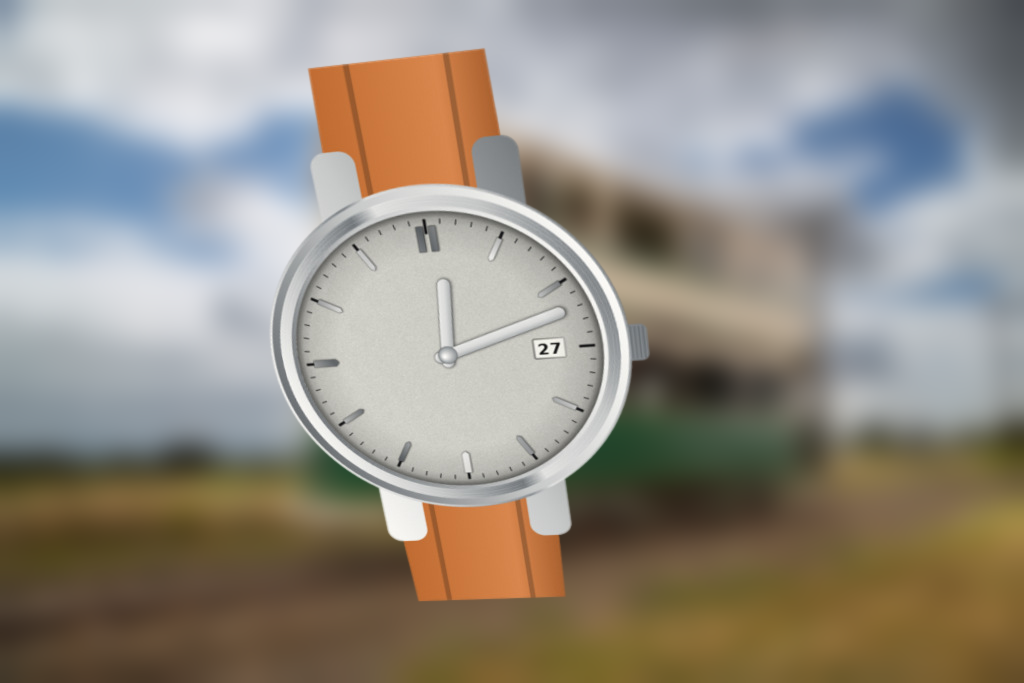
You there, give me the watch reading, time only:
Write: 12:12
